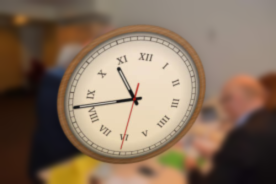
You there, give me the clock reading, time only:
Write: 10:42:30
